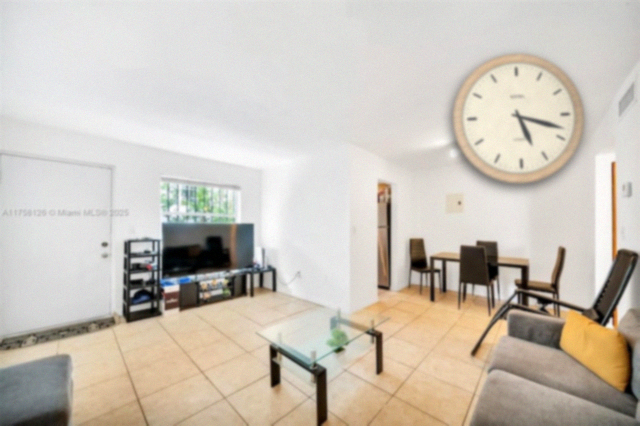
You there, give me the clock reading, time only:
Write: 5:18
